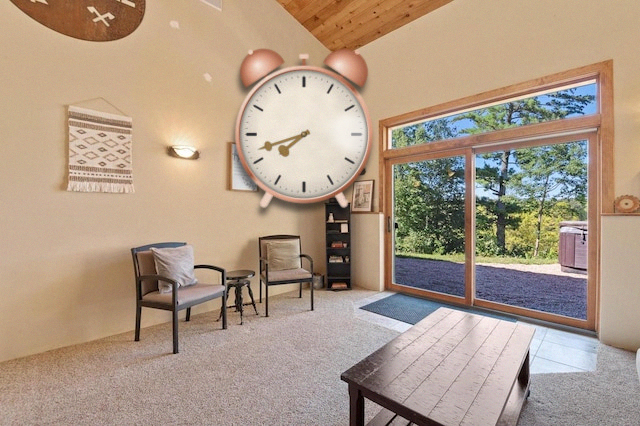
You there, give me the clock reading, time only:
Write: 7:42
